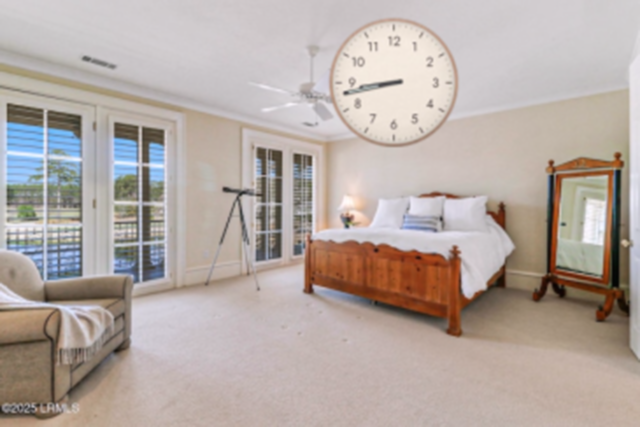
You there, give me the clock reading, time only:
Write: 8:43
